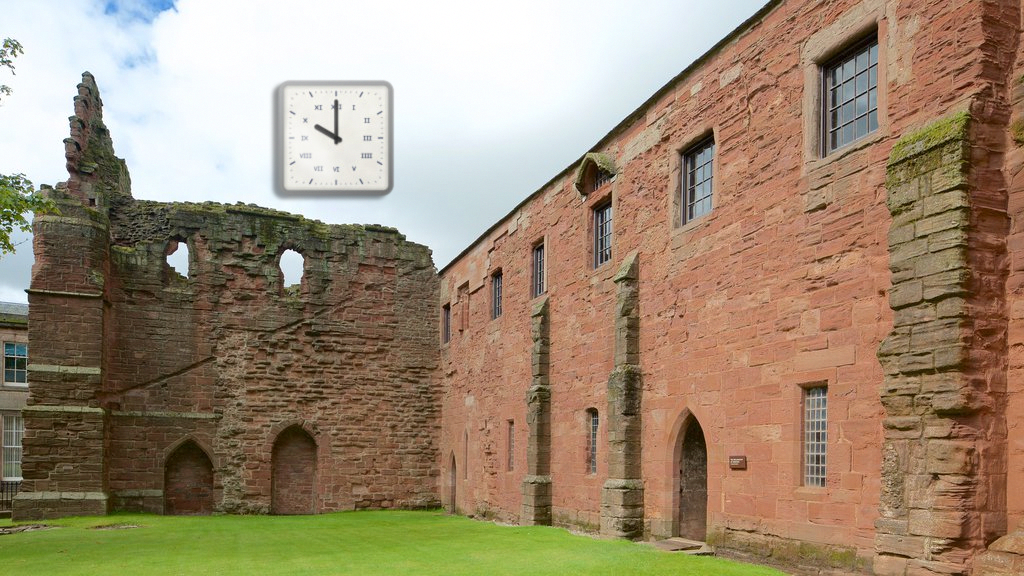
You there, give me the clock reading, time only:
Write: 10:00
